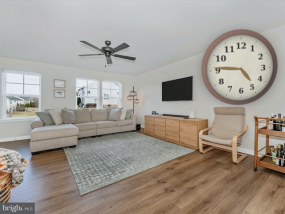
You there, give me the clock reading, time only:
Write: 4:46
